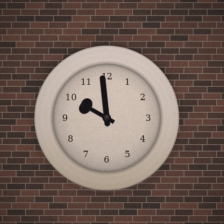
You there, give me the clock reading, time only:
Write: 9:59
